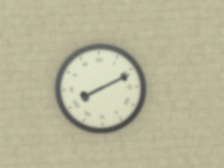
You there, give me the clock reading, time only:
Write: 8:11
